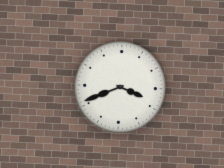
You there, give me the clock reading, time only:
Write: 3:41
